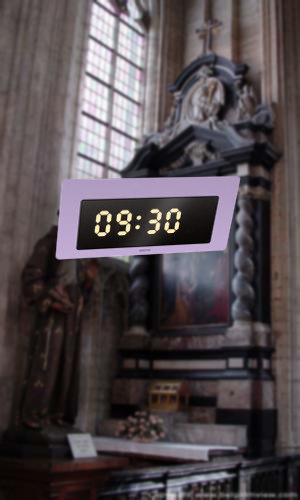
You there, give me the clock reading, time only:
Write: 9:30
